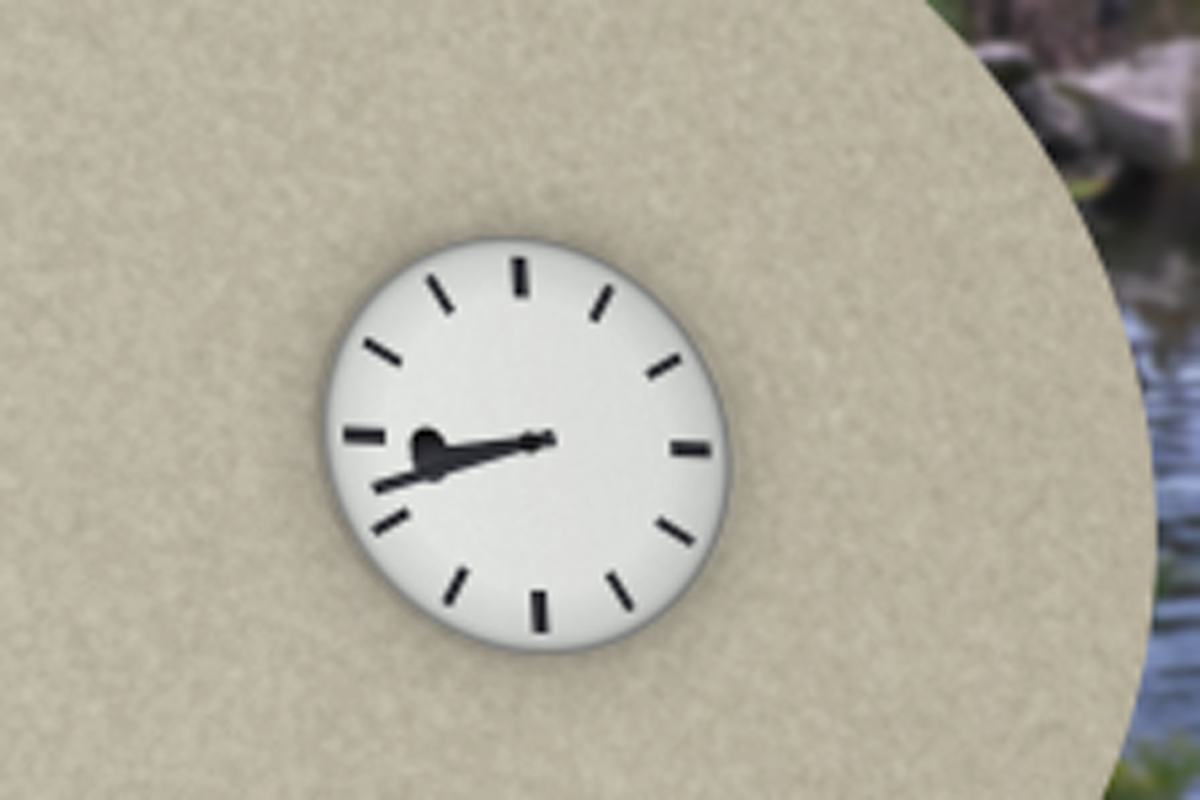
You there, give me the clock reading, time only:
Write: 8:42
